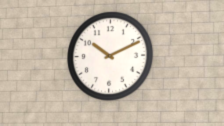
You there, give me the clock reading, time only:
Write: 10:11
